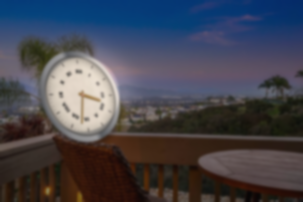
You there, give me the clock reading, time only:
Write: 3:32
